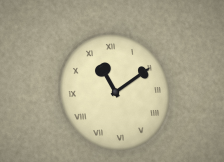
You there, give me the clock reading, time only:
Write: 11:10
